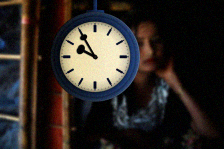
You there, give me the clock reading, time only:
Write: 9:55
